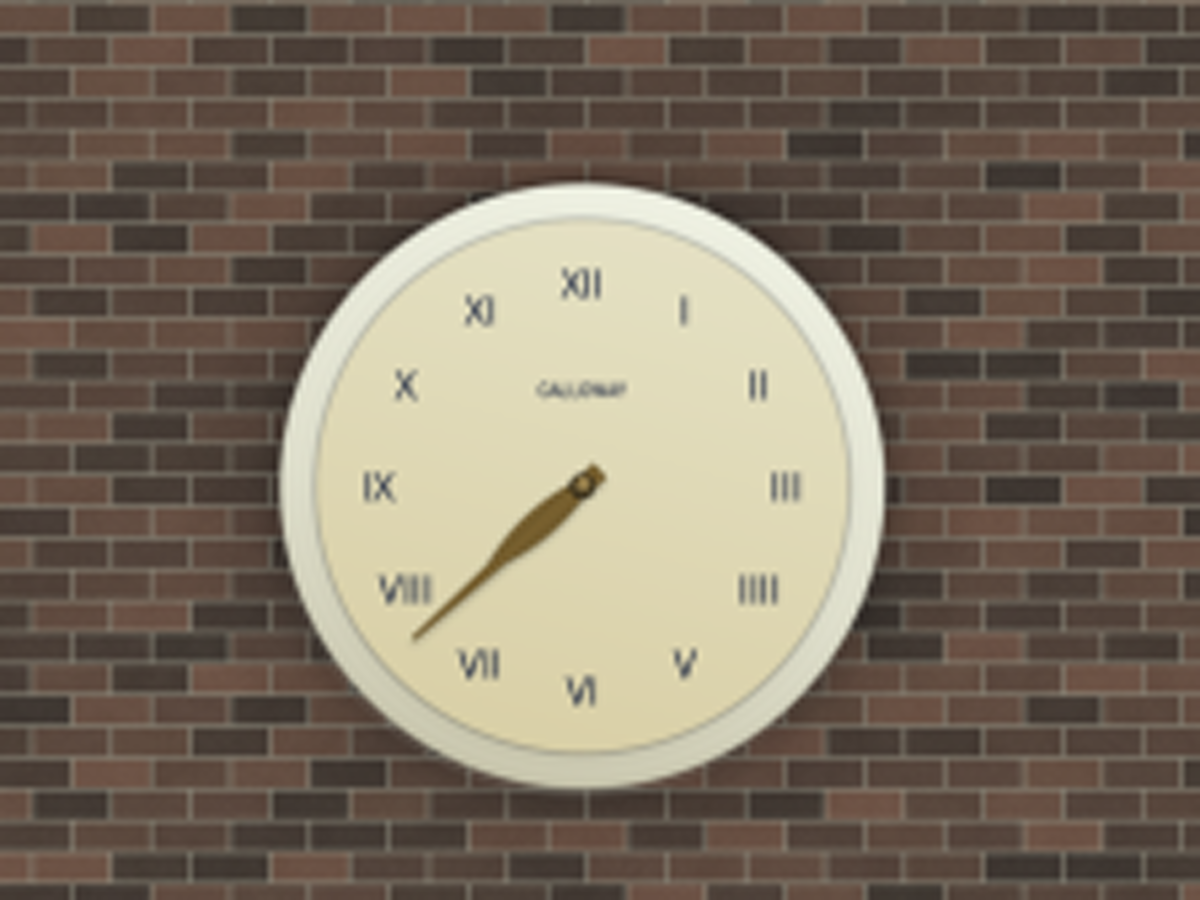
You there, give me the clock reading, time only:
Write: 7:38
